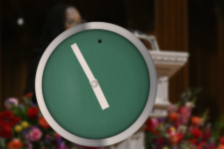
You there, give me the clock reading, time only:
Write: 4:54
